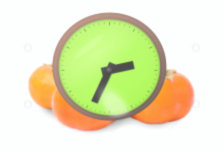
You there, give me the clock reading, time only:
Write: 2:34
